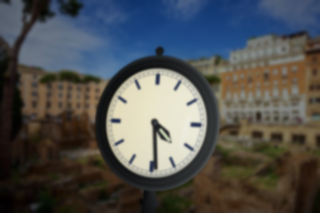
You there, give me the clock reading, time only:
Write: 4:29
